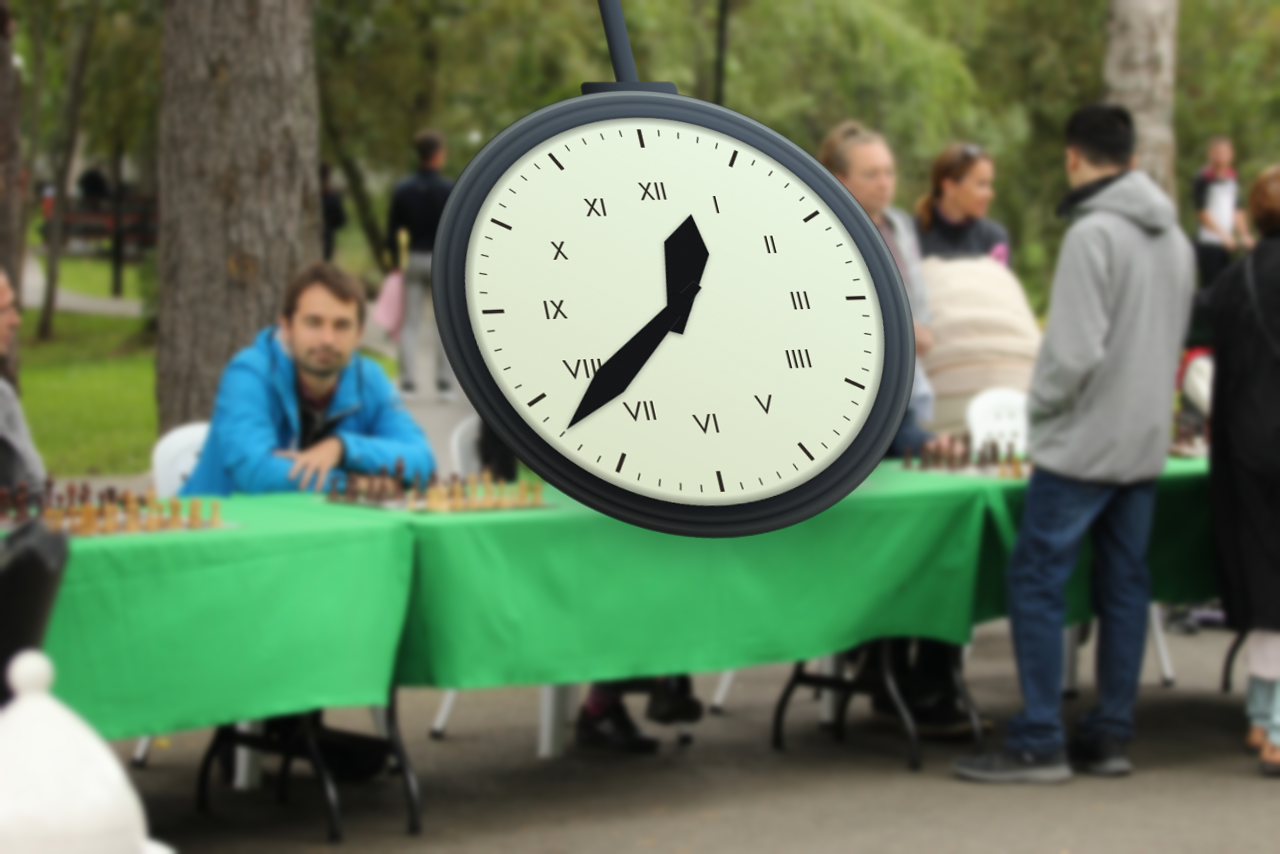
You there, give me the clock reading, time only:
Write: 12:38
